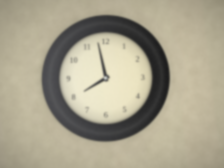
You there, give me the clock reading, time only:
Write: 7:58
